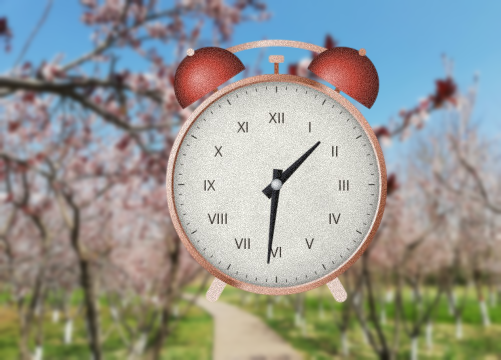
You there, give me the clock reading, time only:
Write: 1:31
